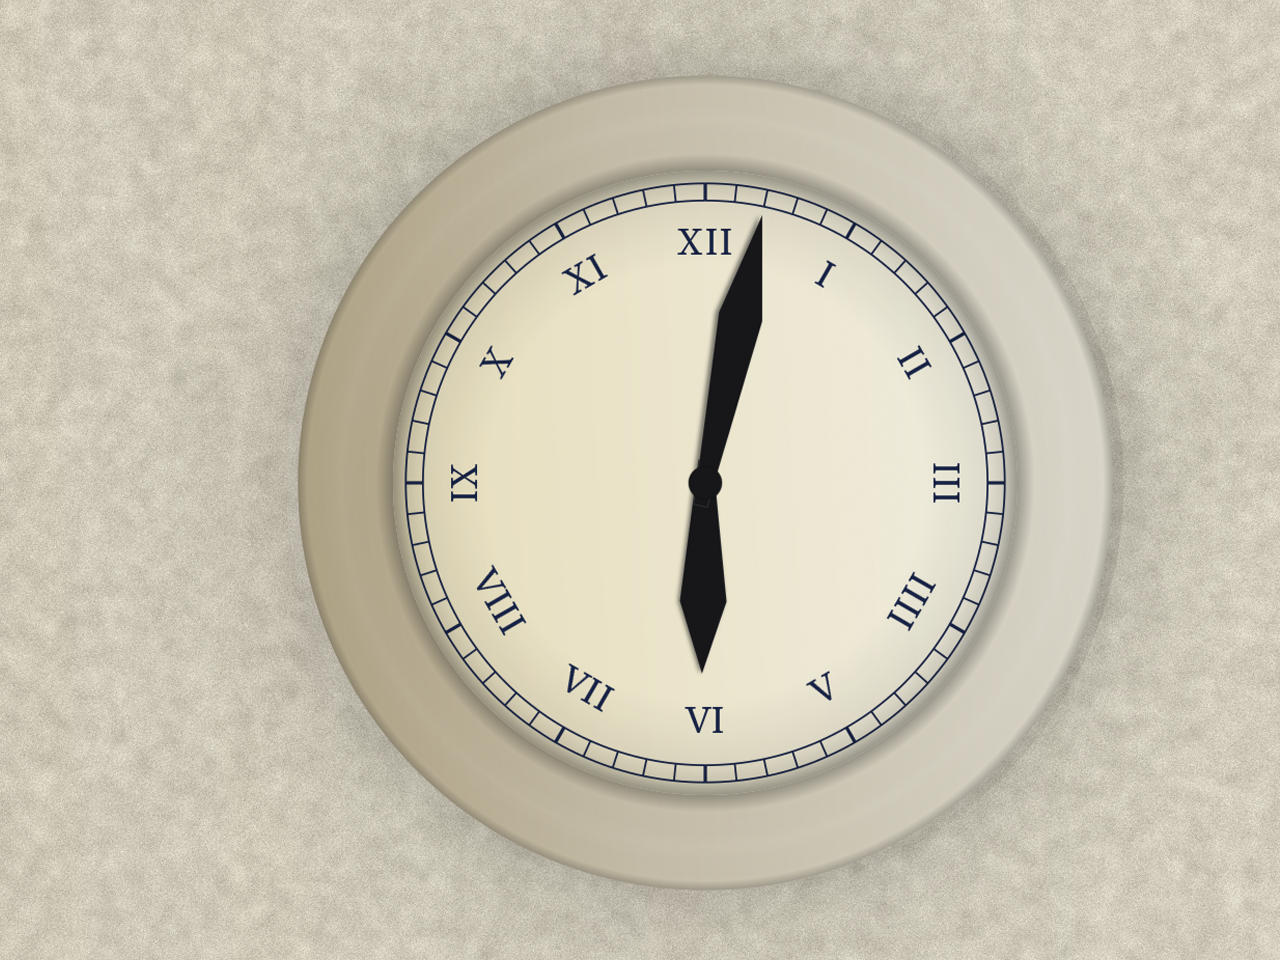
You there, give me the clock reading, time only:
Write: 6:02
